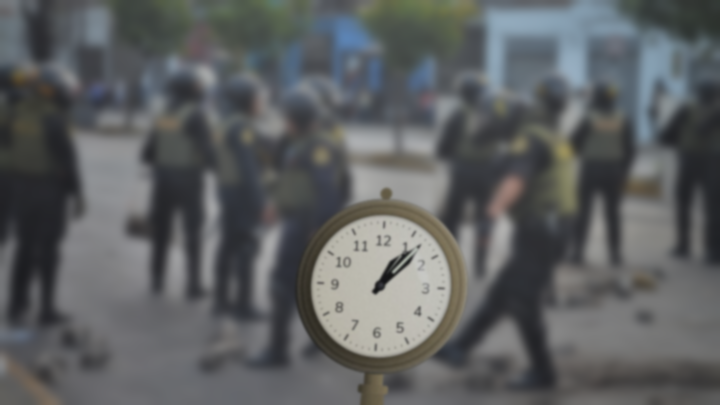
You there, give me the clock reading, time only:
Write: 1:07
